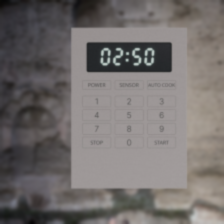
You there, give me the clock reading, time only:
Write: 2:50
